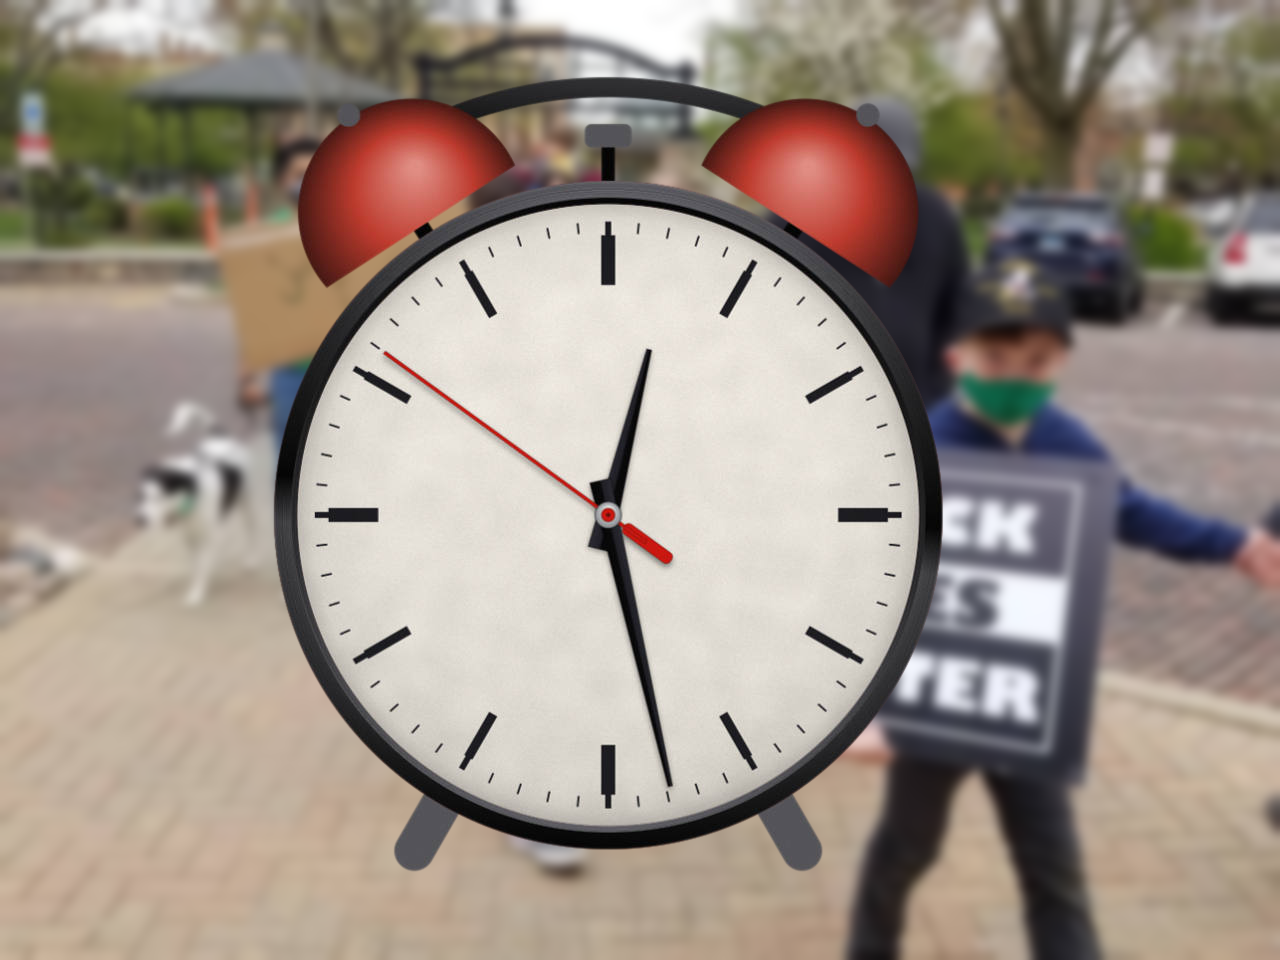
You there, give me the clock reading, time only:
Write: 12:27:51
